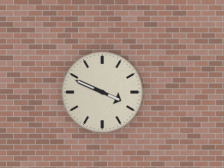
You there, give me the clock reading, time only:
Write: 3:49
